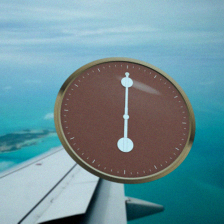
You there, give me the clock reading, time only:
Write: 6:00
